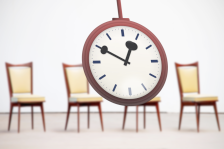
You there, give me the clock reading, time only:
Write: 12:50
